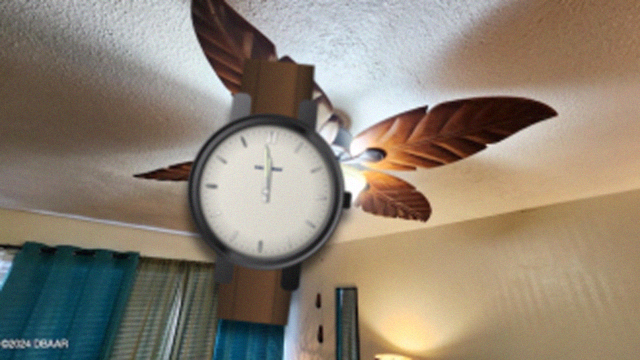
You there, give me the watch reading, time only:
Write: 11:59
